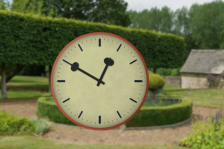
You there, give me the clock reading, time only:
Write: 12:50
